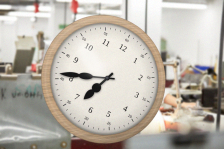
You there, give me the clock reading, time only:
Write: 6:41
